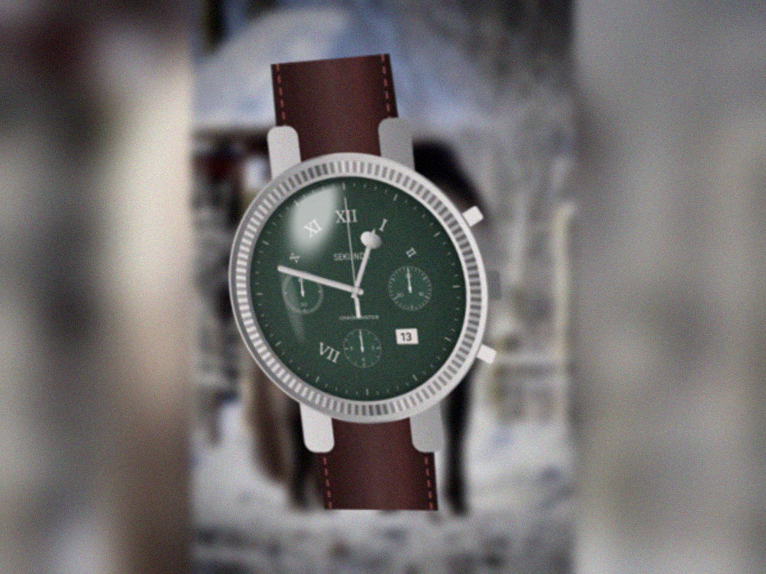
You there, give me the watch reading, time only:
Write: 12:48
